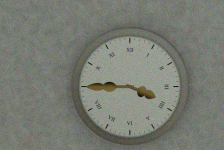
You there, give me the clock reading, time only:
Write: 3:45
